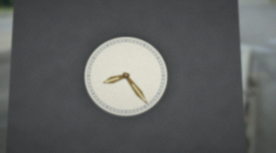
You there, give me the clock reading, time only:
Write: 8:24
